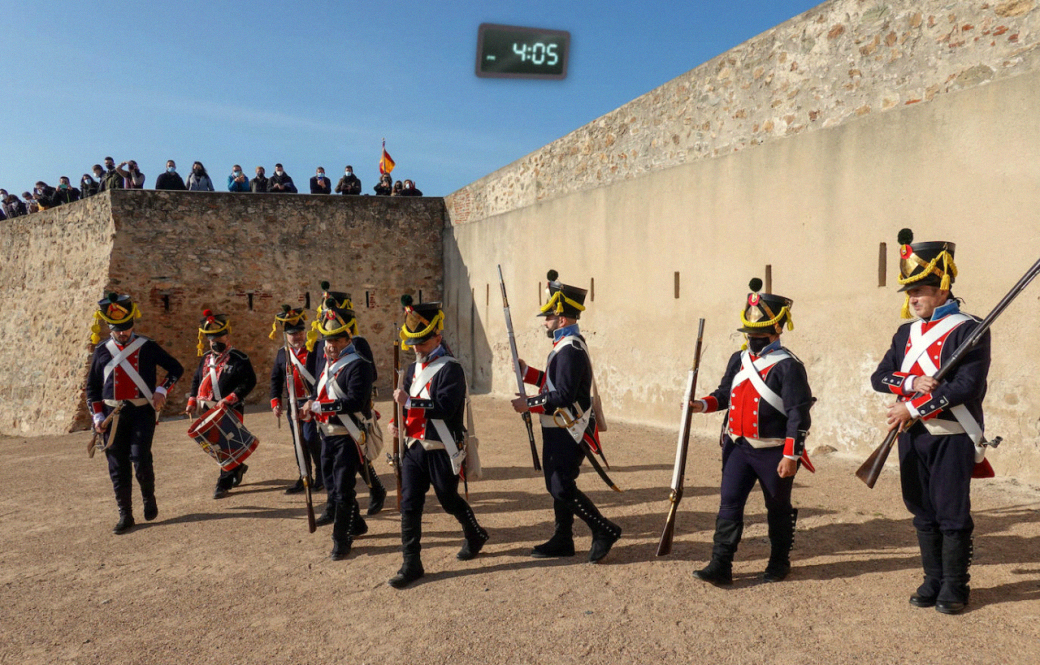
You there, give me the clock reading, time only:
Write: 4:05
